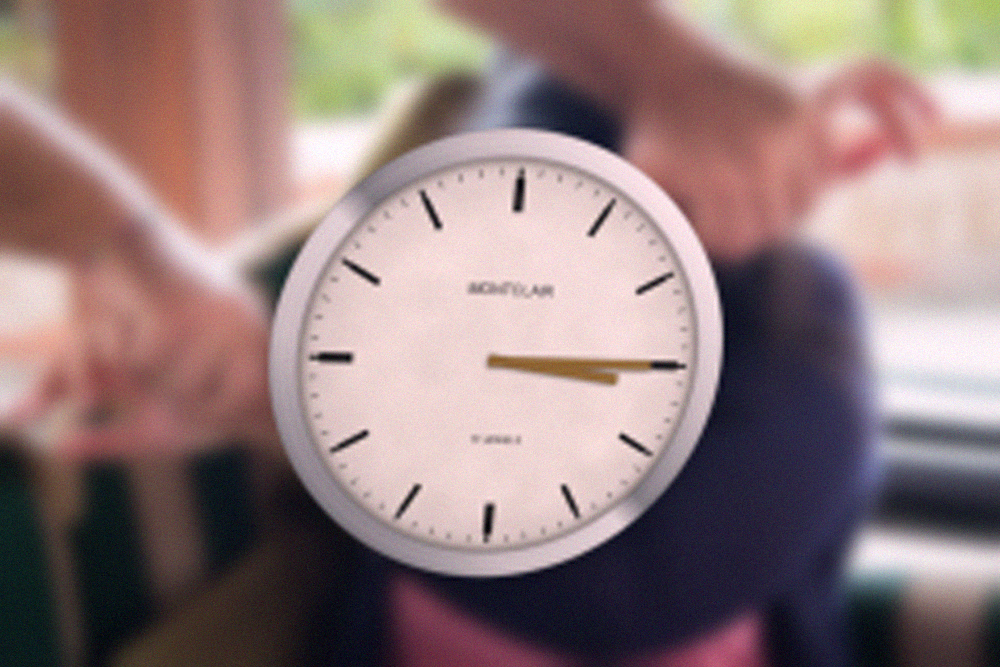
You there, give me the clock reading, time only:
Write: 3:15
